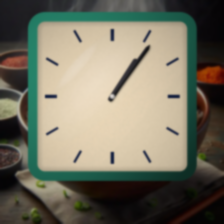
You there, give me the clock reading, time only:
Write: 1:06
